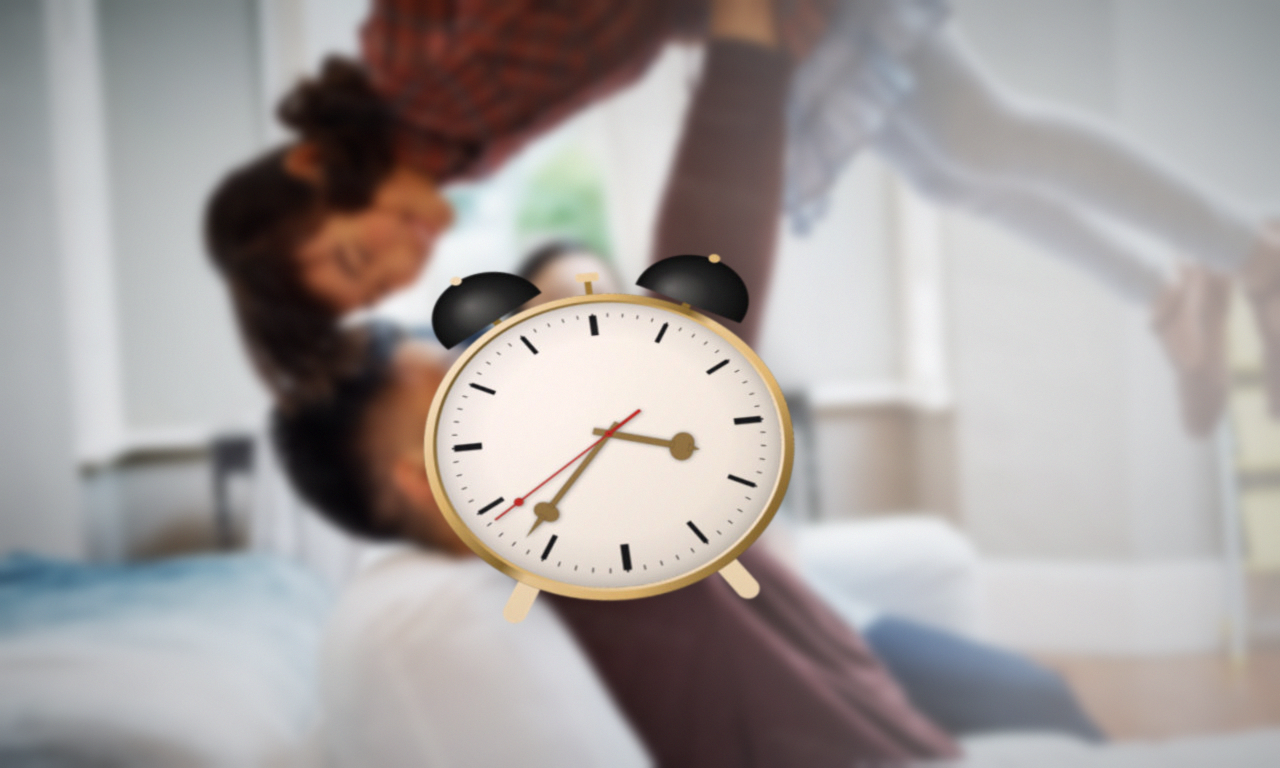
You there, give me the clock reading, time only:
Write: 3:36:39
